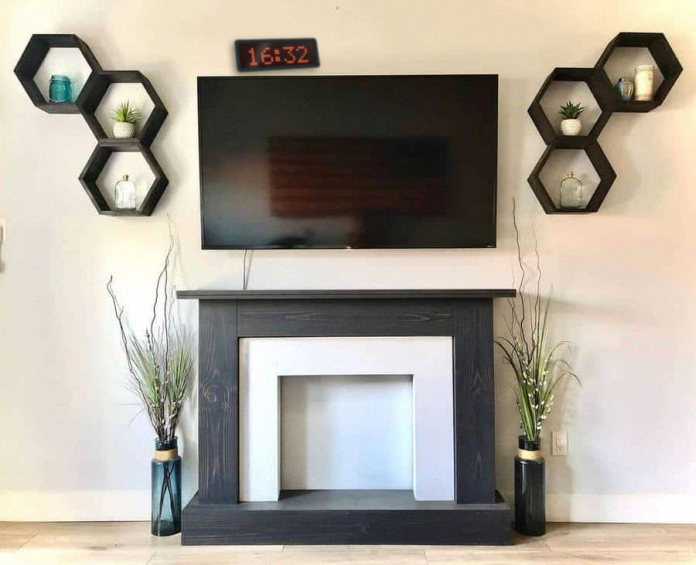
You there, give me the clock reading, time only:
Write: 16:32
